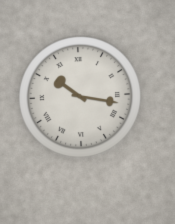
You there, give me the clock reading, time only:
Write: 10:17
